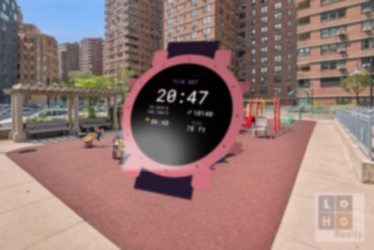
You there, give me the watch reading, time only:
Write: 20:47
